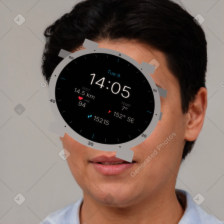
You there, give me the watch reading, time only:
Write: 14:05
